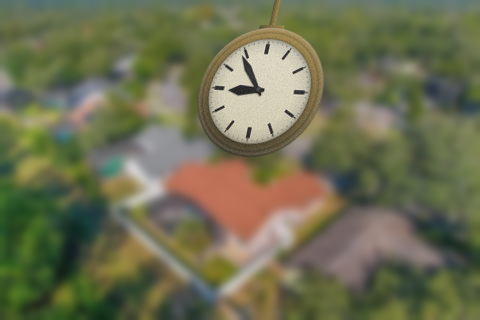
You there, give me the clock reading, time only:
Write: 8:54
